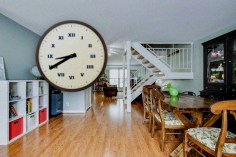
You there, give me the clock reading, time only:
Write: 8:40
